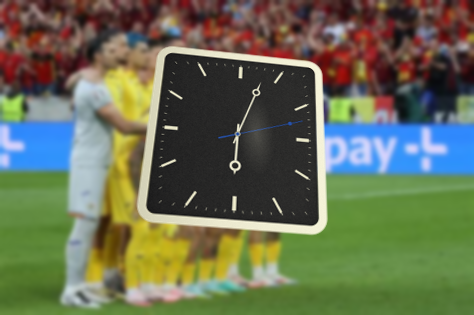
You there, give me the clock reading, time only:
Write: 6:03:12
